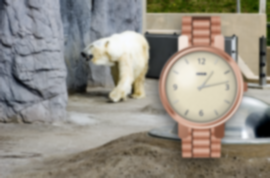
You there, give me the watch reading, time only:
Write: 1:13
